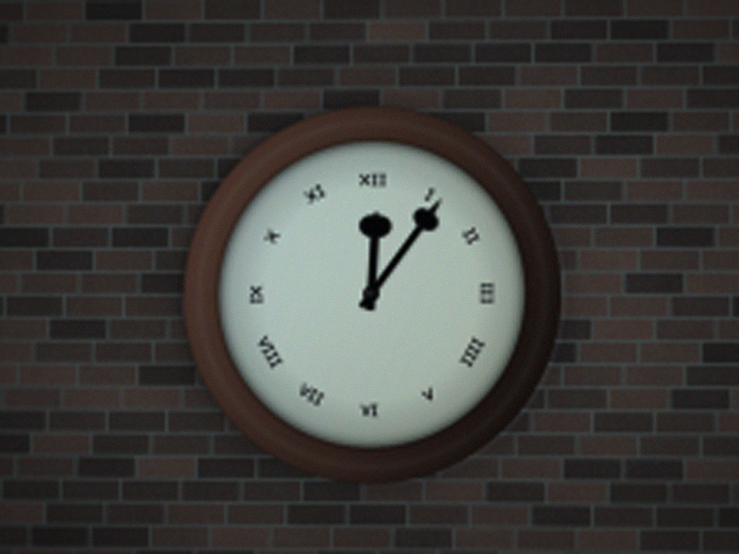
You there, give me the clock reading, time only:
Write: 12:06
